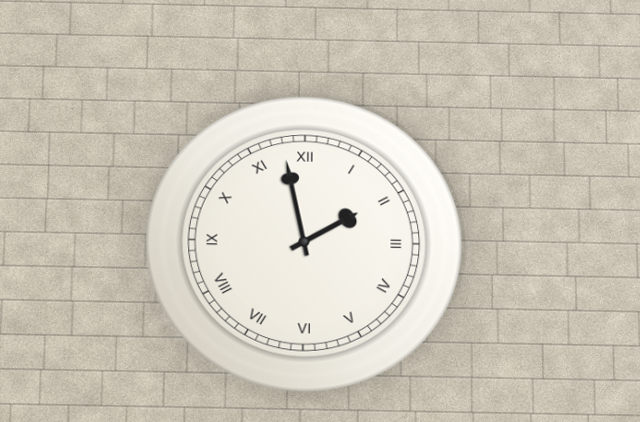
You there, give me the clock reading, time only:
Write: 1:58
